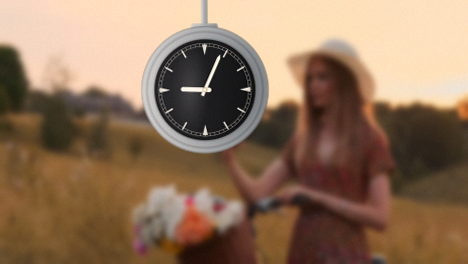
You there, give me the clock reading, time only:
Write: 9:04
